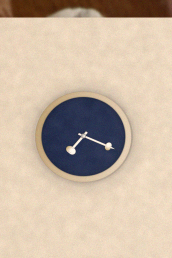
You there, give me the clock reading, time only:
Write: 7:19
